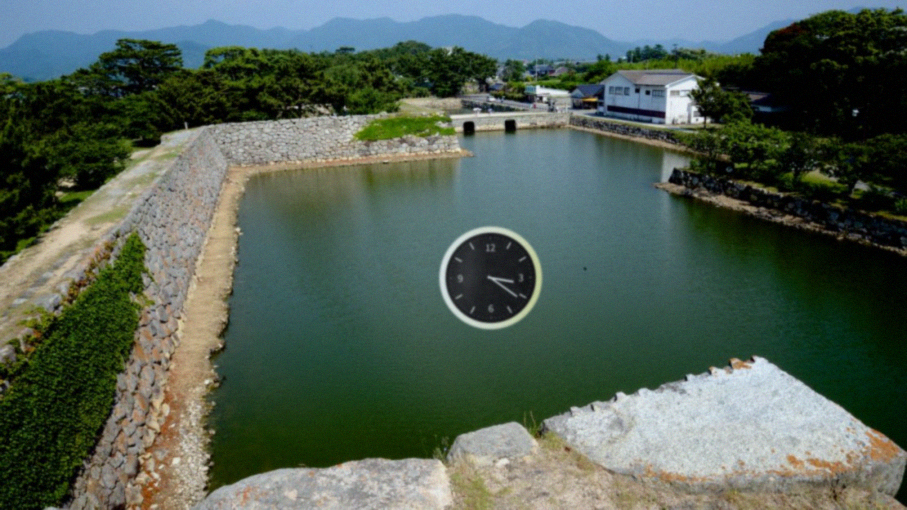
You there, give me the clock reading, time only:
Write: 3:21
